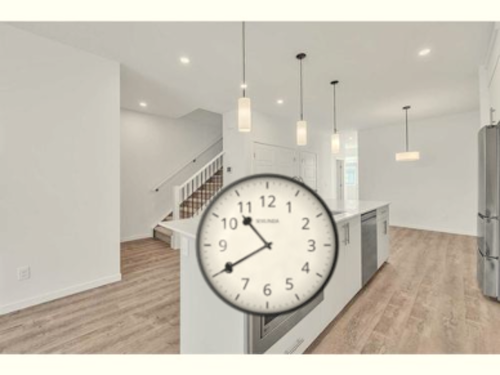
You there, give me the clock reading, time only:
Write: 10:40
